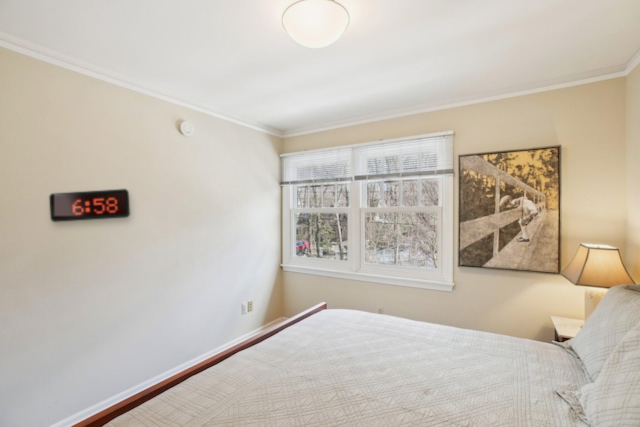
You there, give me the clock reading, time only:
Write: 6:58
